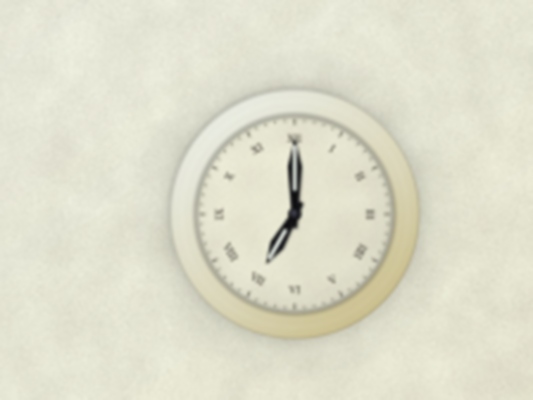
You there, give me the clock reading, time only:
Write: 7:00
